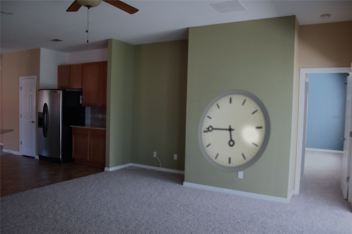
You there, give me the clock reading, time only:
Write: 5:46
